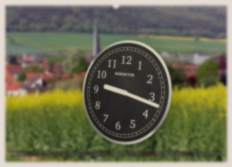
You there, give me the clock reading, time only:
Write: 9:17
